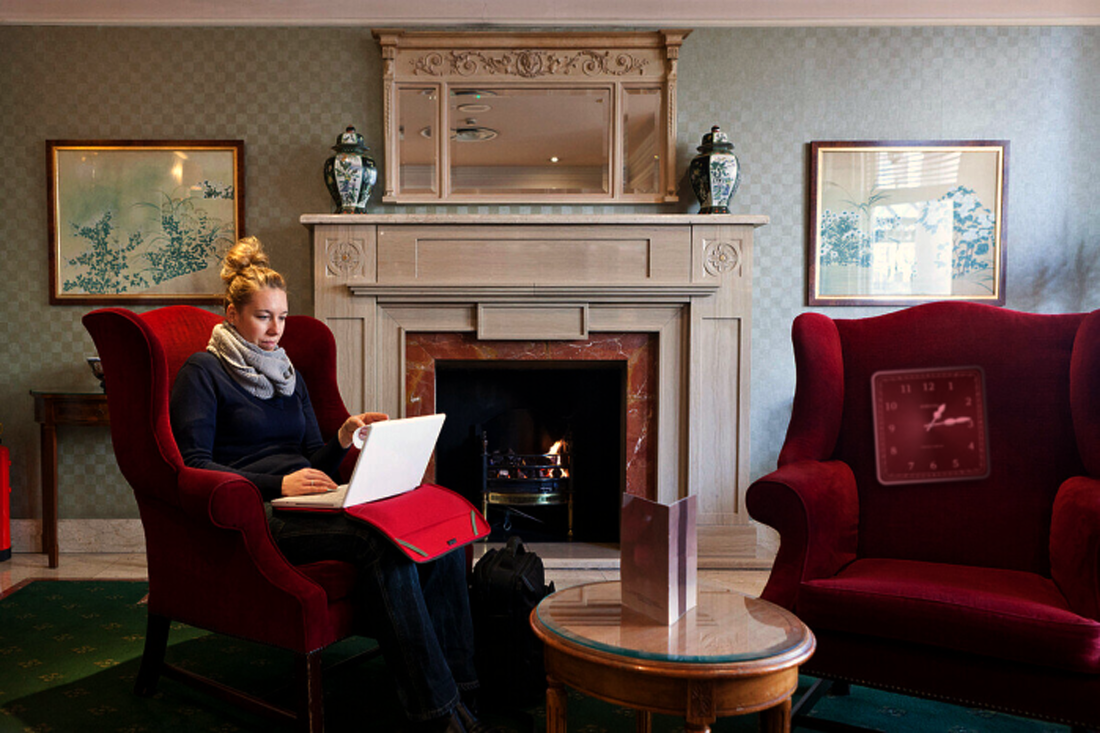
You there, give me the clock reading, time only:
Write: 1:14
